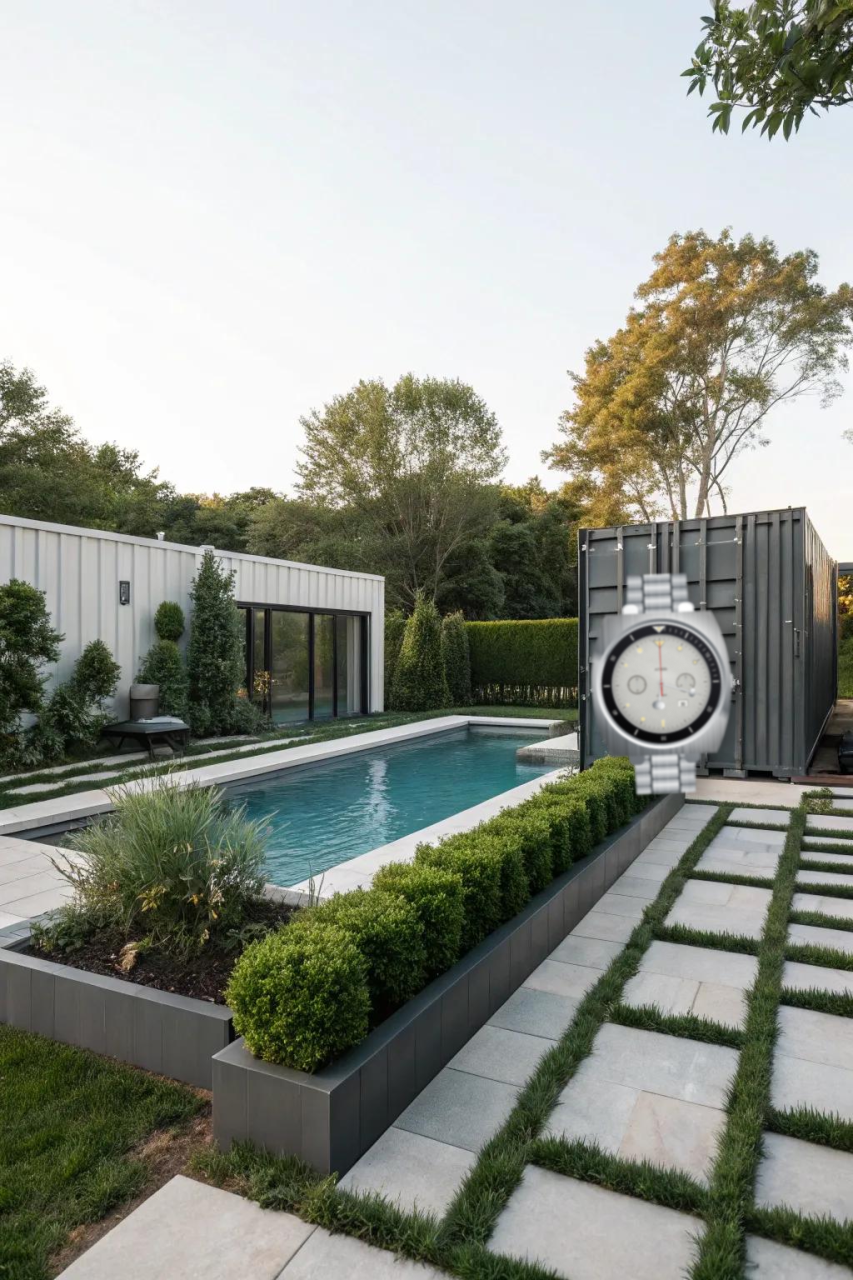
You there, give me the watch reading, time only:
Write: 6:18
